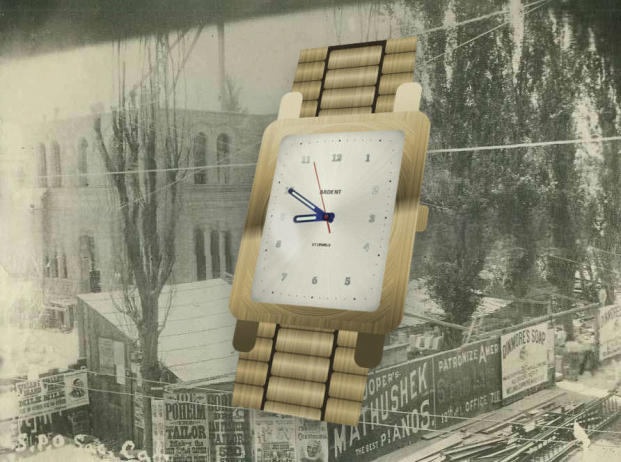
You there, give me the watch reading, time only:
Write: 8:49:56
